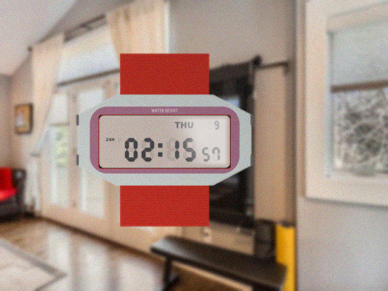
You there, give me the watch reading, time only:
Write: 2:15:57
